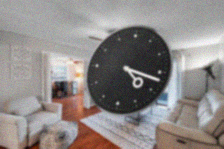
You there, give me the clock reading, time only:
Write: 4:17
